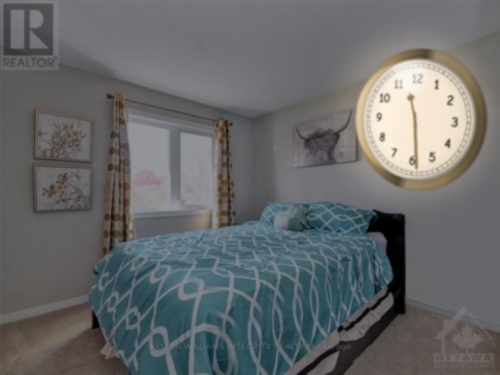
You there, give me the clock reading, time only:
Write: 11:29
